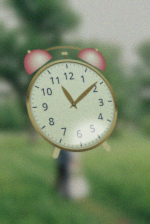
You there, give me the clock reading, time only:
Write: 11:09
